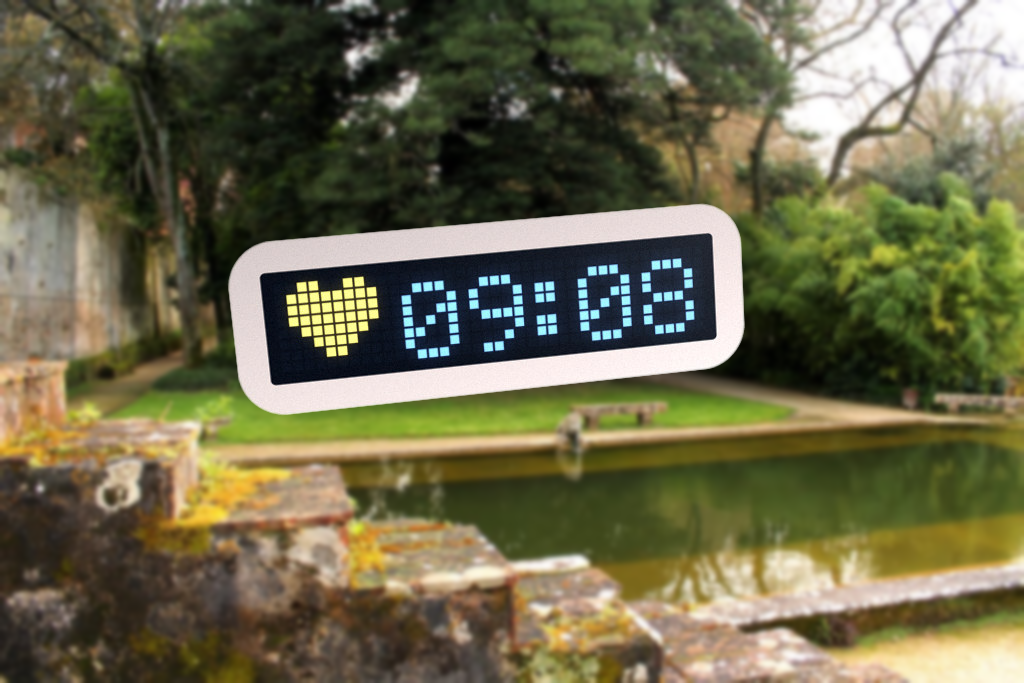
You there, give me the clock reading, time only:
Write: 9:08
